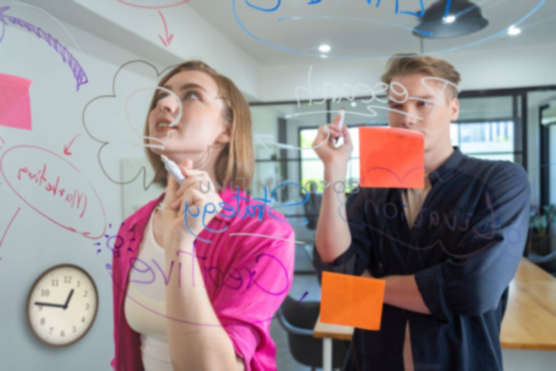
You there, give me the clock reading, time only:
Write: 12:46
